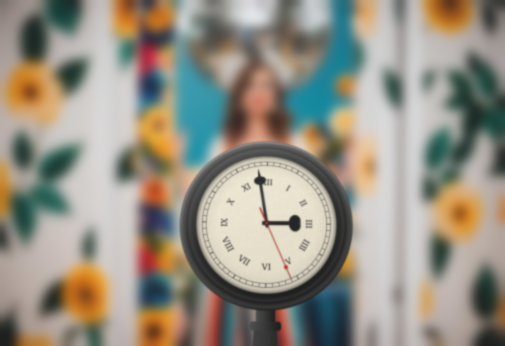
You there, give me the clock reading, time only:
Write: 2:58:26
